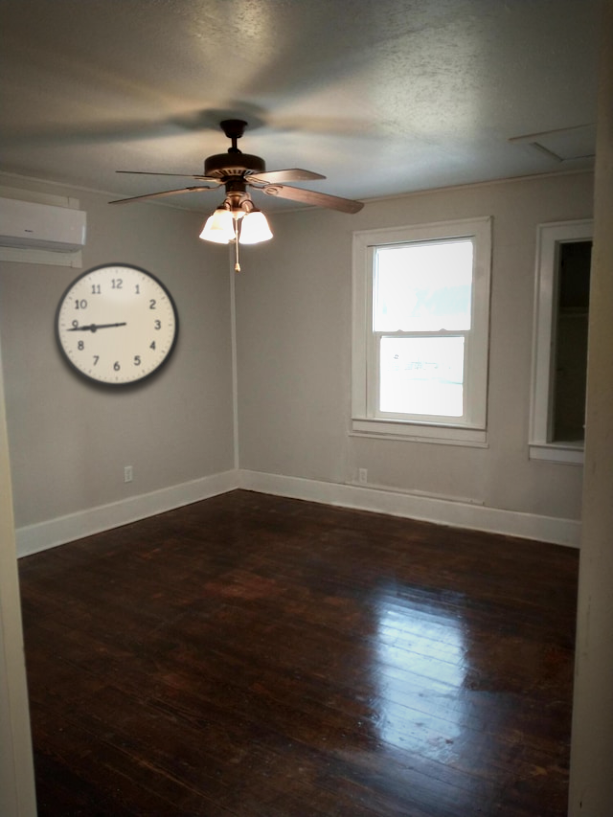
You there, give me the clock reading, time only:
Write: 8:44
